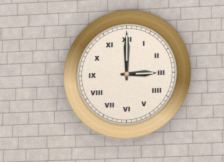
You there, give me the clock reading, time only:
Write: 3:00
